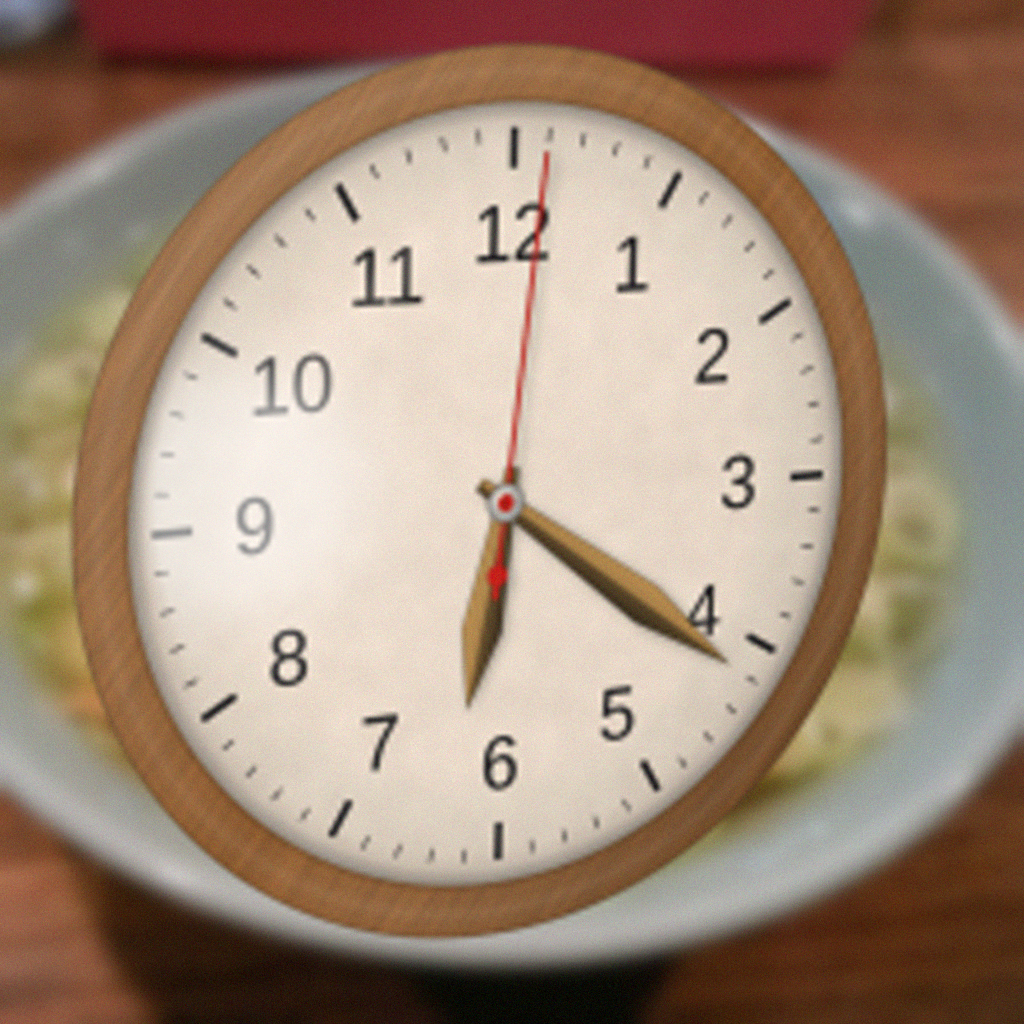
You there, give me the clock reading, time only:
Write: 6:21:01
